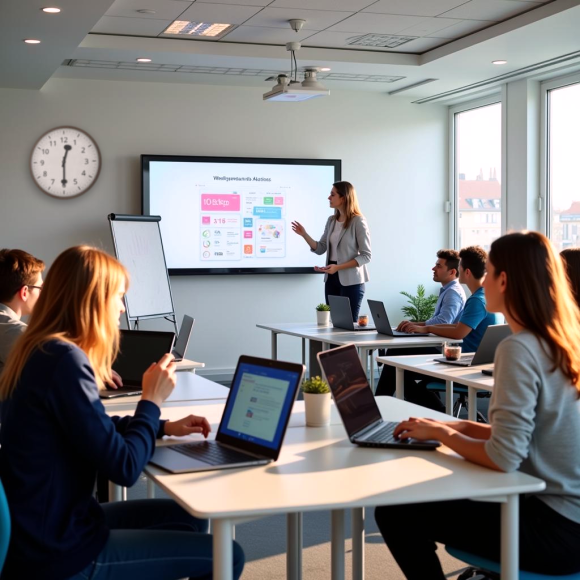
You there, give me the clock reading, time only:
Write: 12:30
